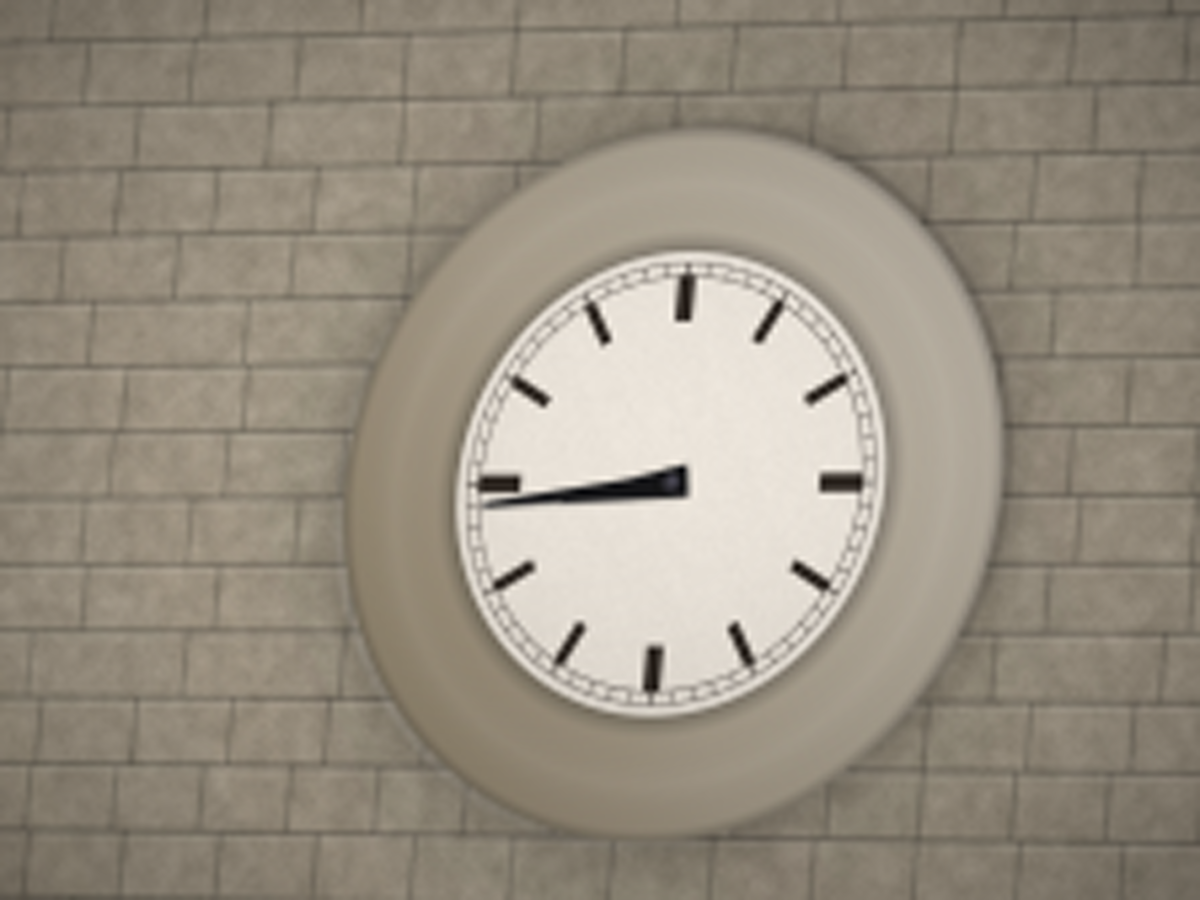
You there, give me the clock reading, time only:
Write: 8:44
